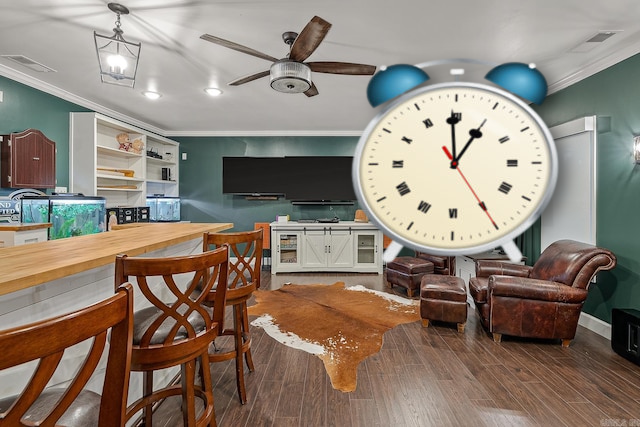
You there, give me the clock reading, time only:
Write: 12:59:25
